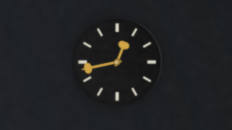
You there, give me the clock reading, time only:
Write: 12:43
